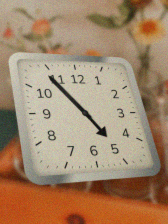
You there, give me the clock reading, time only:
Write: 4:54
